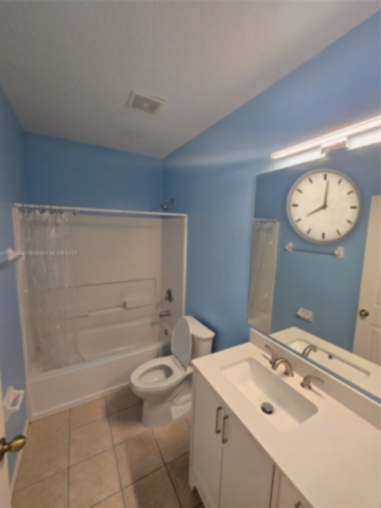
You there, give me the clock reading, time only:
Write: 8:01
